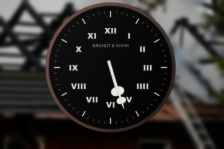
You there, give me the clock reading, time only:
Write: 5:27
